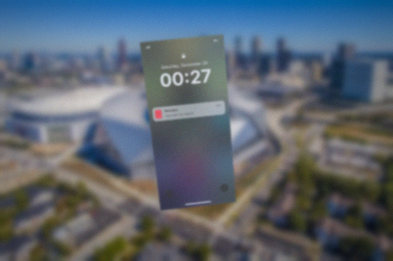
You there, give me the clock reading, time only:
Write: 0:27
